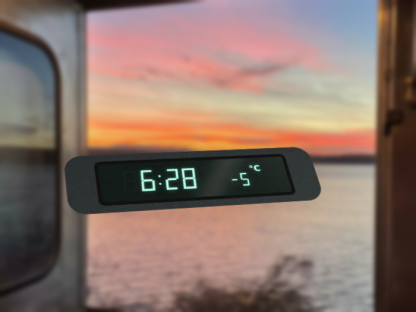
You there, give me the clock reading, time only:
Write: 6:28
